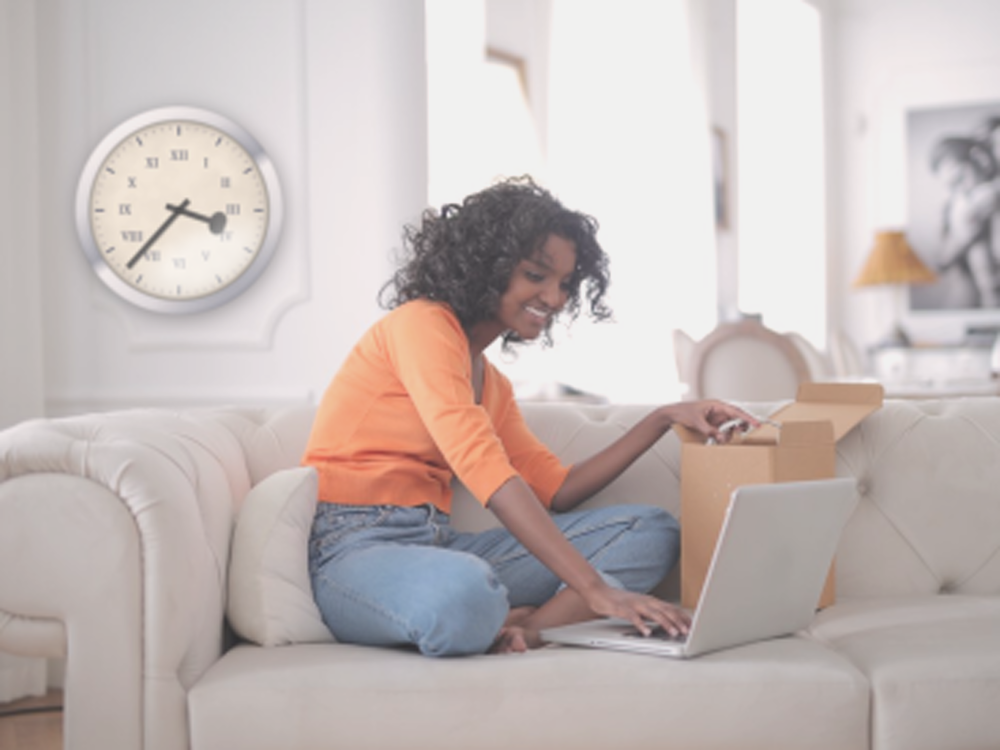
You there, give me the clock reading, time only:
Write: 3:37
